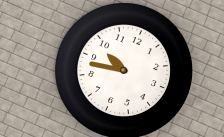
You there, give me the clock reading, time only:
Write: 9:43
